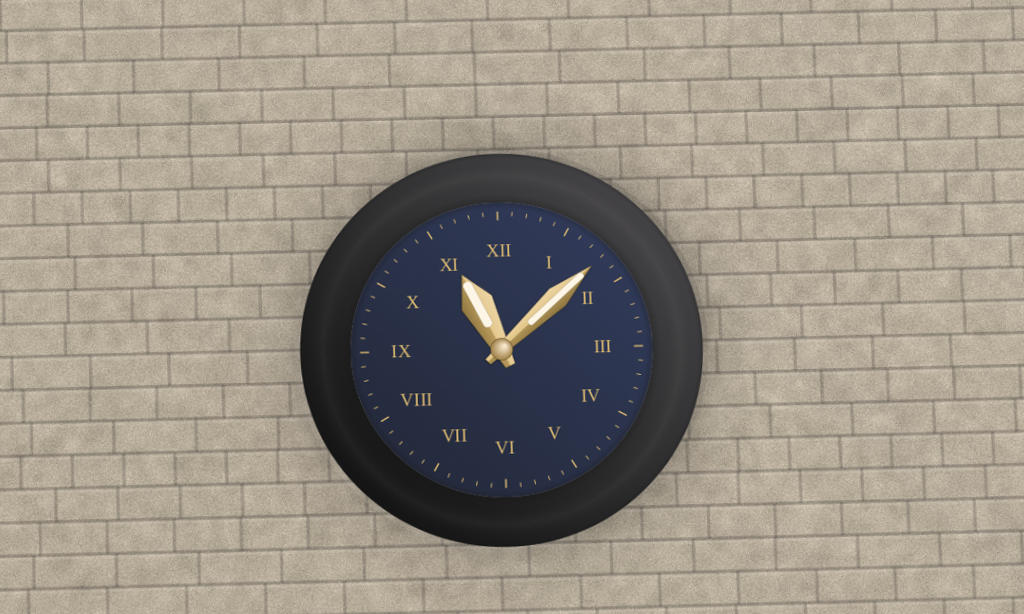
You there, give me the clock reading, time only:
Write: 11:08
